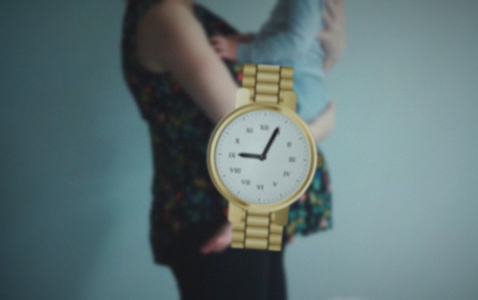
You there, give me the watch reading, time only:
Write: 9:04
